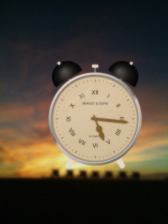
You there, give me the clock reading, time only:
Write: 5:16
